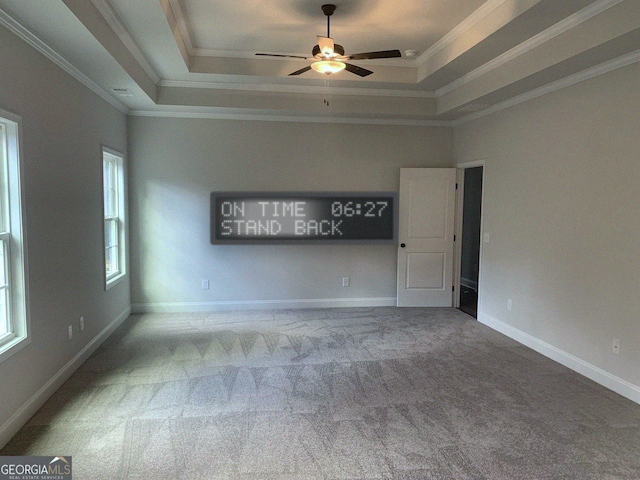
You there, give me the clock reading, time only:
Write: 6:27
